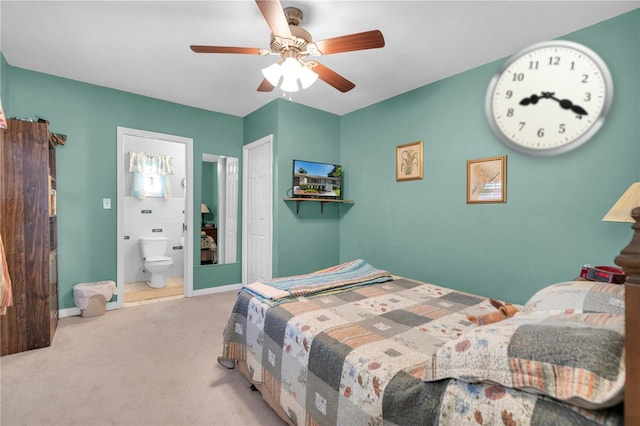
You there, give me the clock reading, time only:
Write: 8:19
